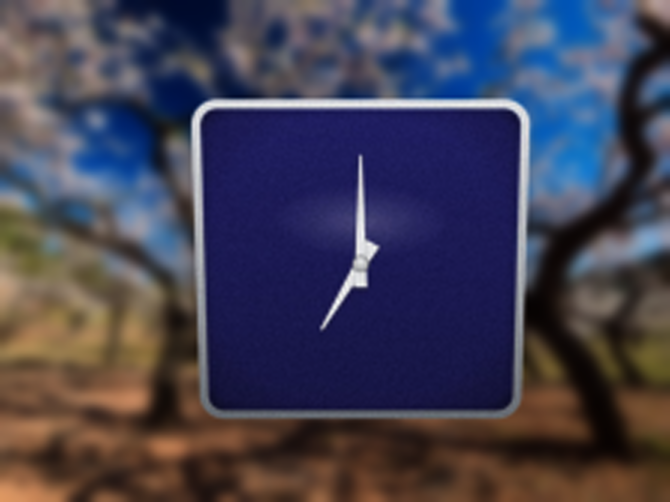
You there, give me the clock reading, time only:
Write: 7:00
